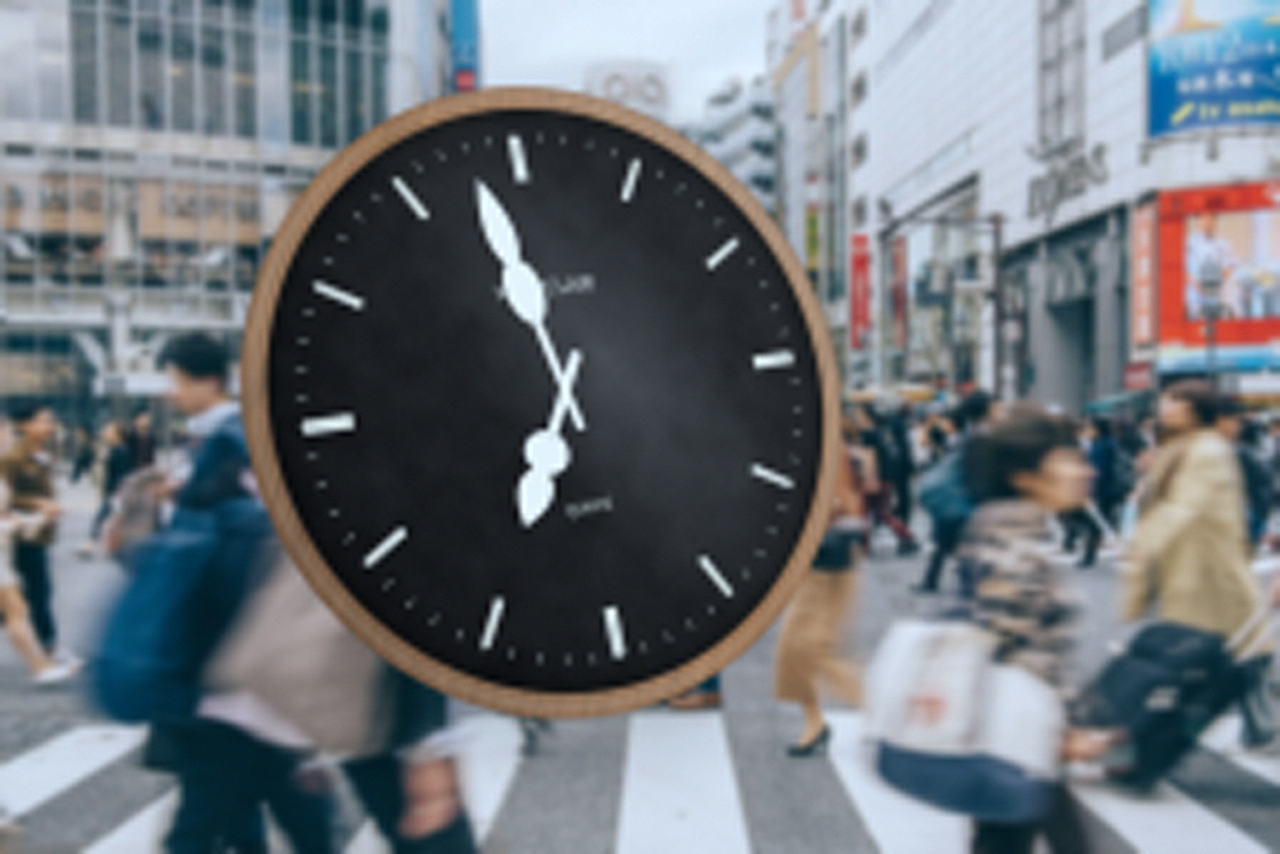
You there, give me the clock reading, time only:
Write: 6:58
